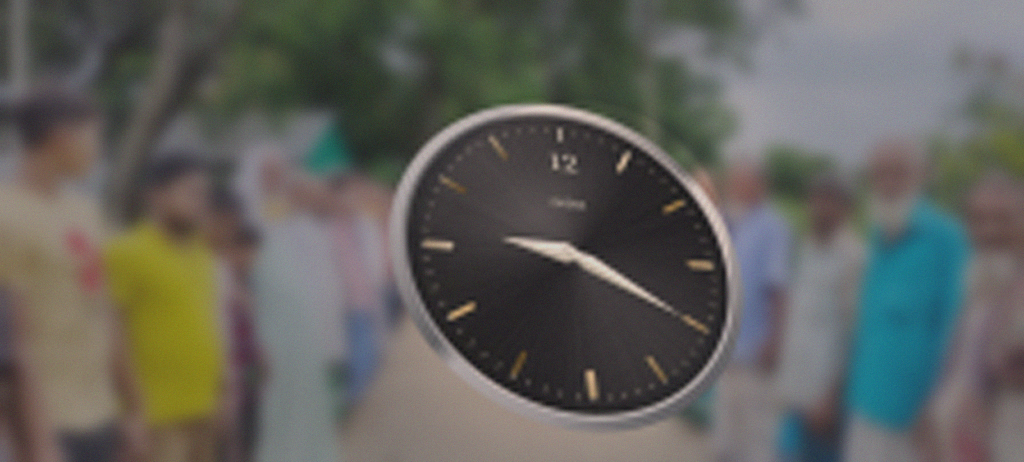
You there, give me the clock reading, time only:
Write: 9:20
